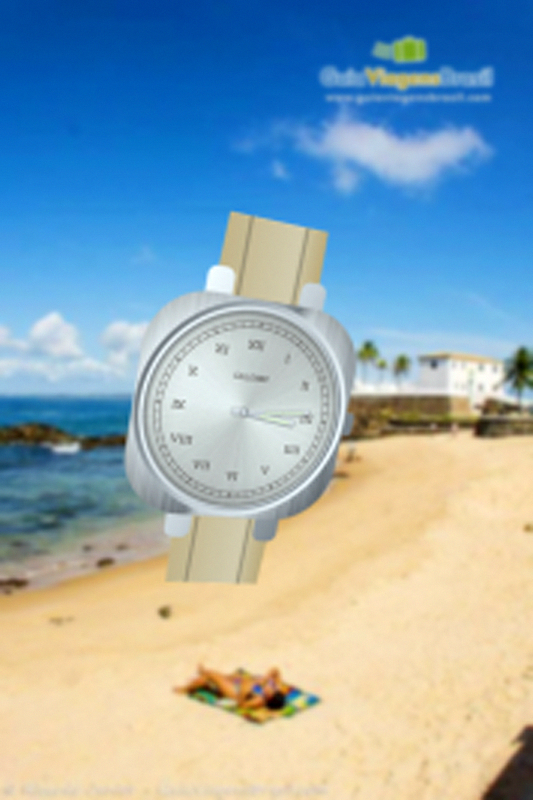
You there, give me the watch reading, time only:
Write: 3:14
